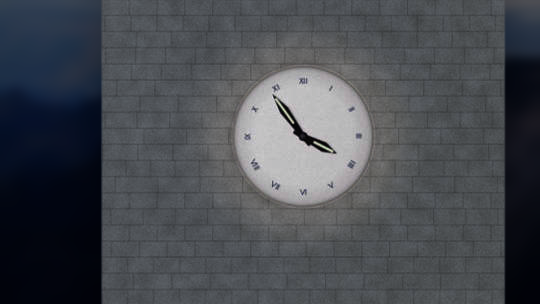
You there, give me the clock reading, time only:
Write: 3:54
